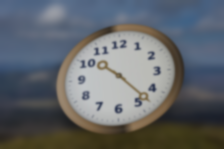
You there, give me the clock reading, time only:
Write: 10:23
